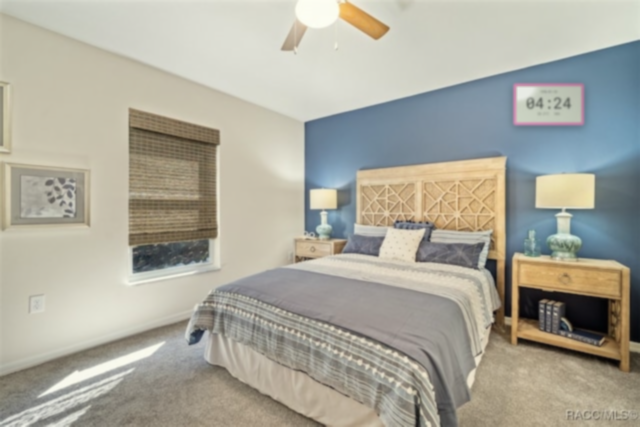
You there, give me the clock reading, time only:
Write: 4:24
